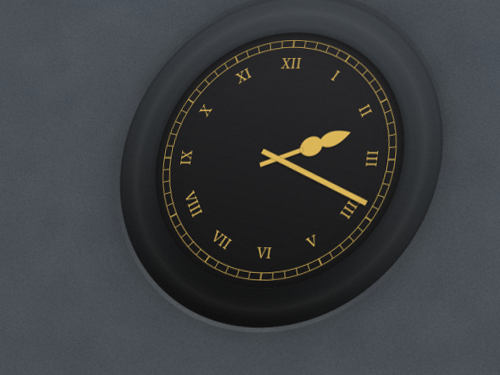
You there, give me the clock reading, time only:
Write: 2:19
